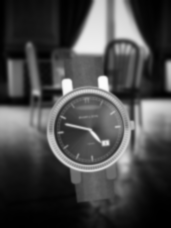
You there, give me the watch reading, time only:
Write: 4:48
